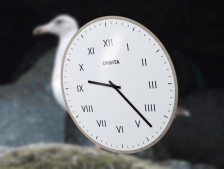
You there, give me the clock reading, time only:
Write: 9:23
